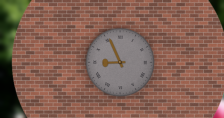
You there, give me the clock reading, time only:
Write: 8:56
